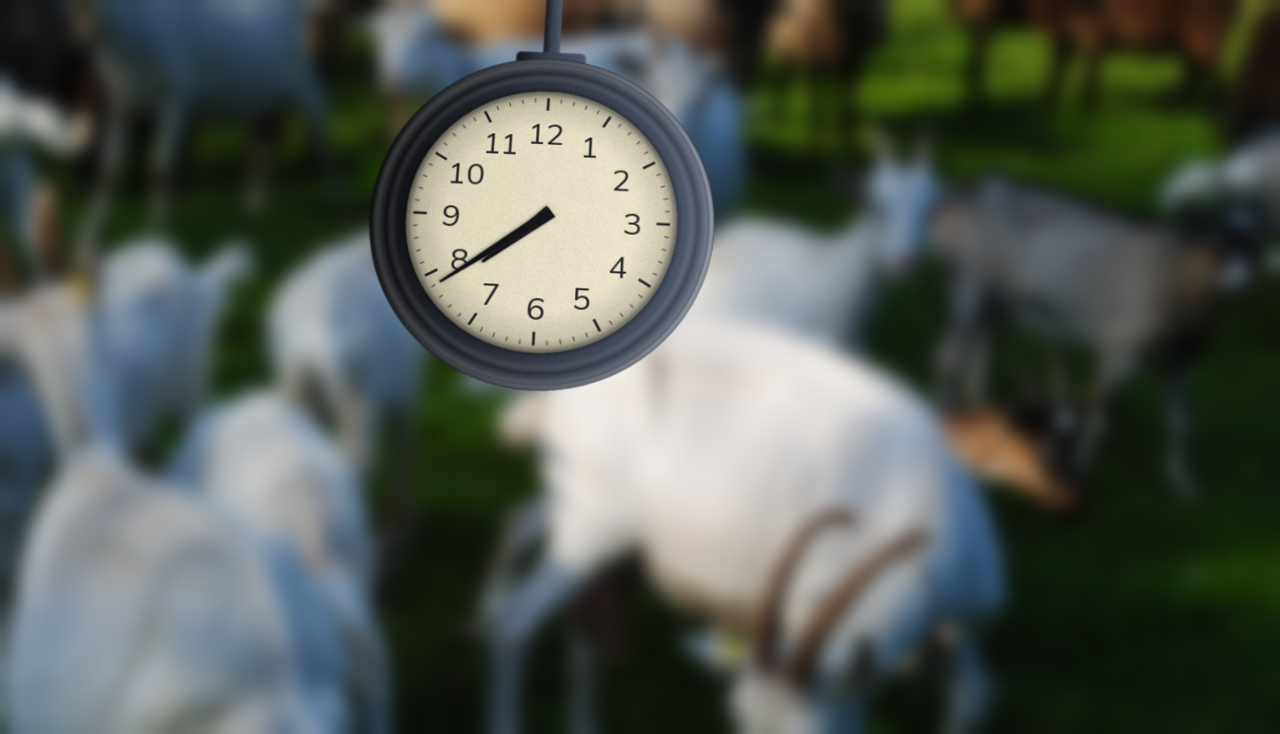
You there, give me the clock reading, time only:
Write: 7:39
